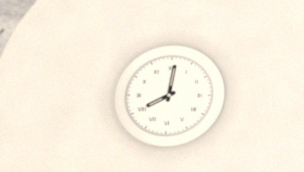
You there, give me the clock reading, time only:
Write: 8:01
